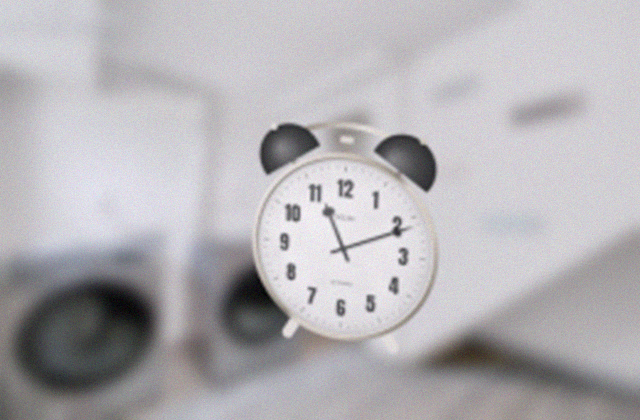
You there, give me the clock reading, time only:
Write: 11:11
